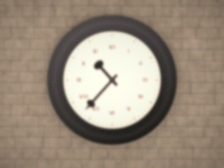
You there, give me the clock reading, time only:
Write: 10:37
